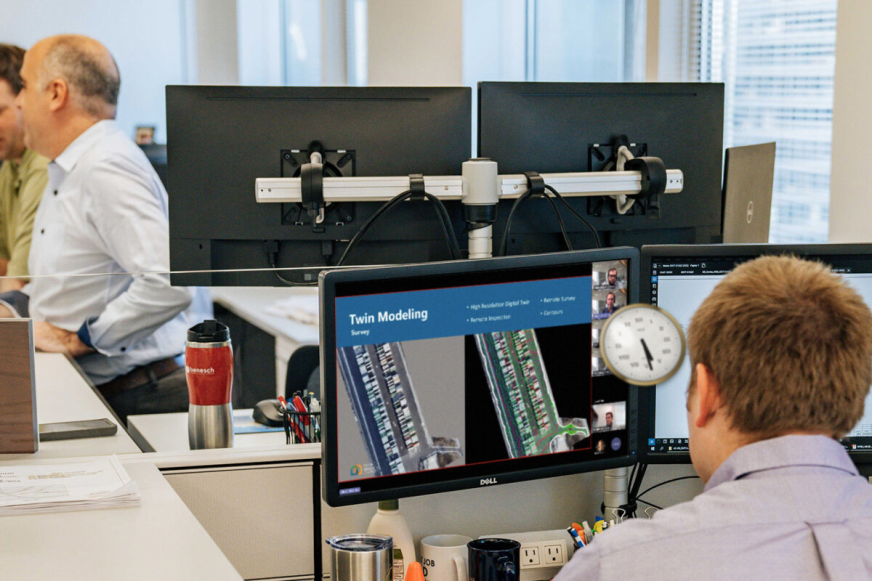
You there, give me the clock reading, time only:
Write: 5:29
